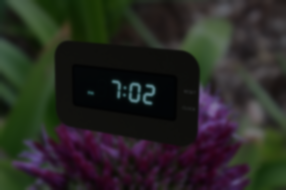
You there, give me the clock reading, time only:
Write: 7:02
